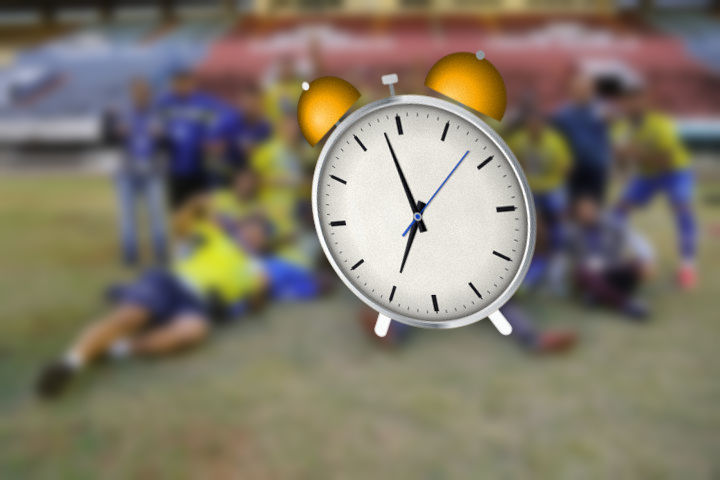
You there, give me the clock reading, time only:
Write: 6:58:08
